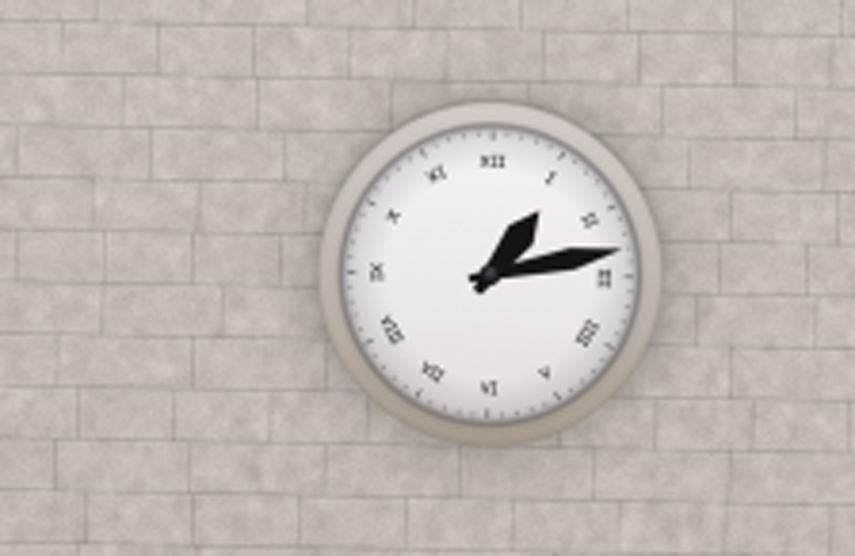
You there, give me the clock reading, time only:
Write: 1:13
